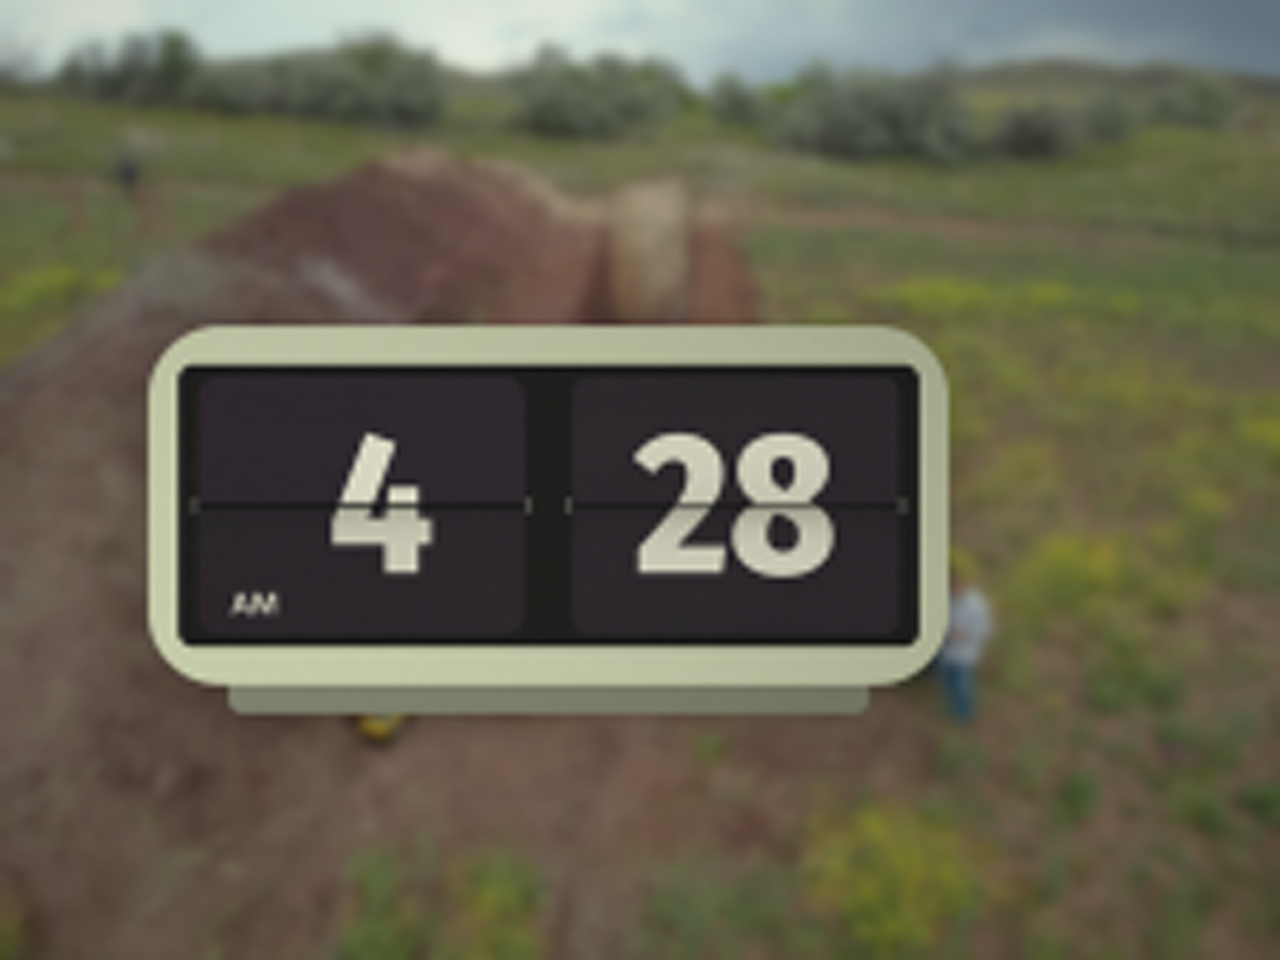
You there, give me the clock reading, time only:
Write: 4:28
